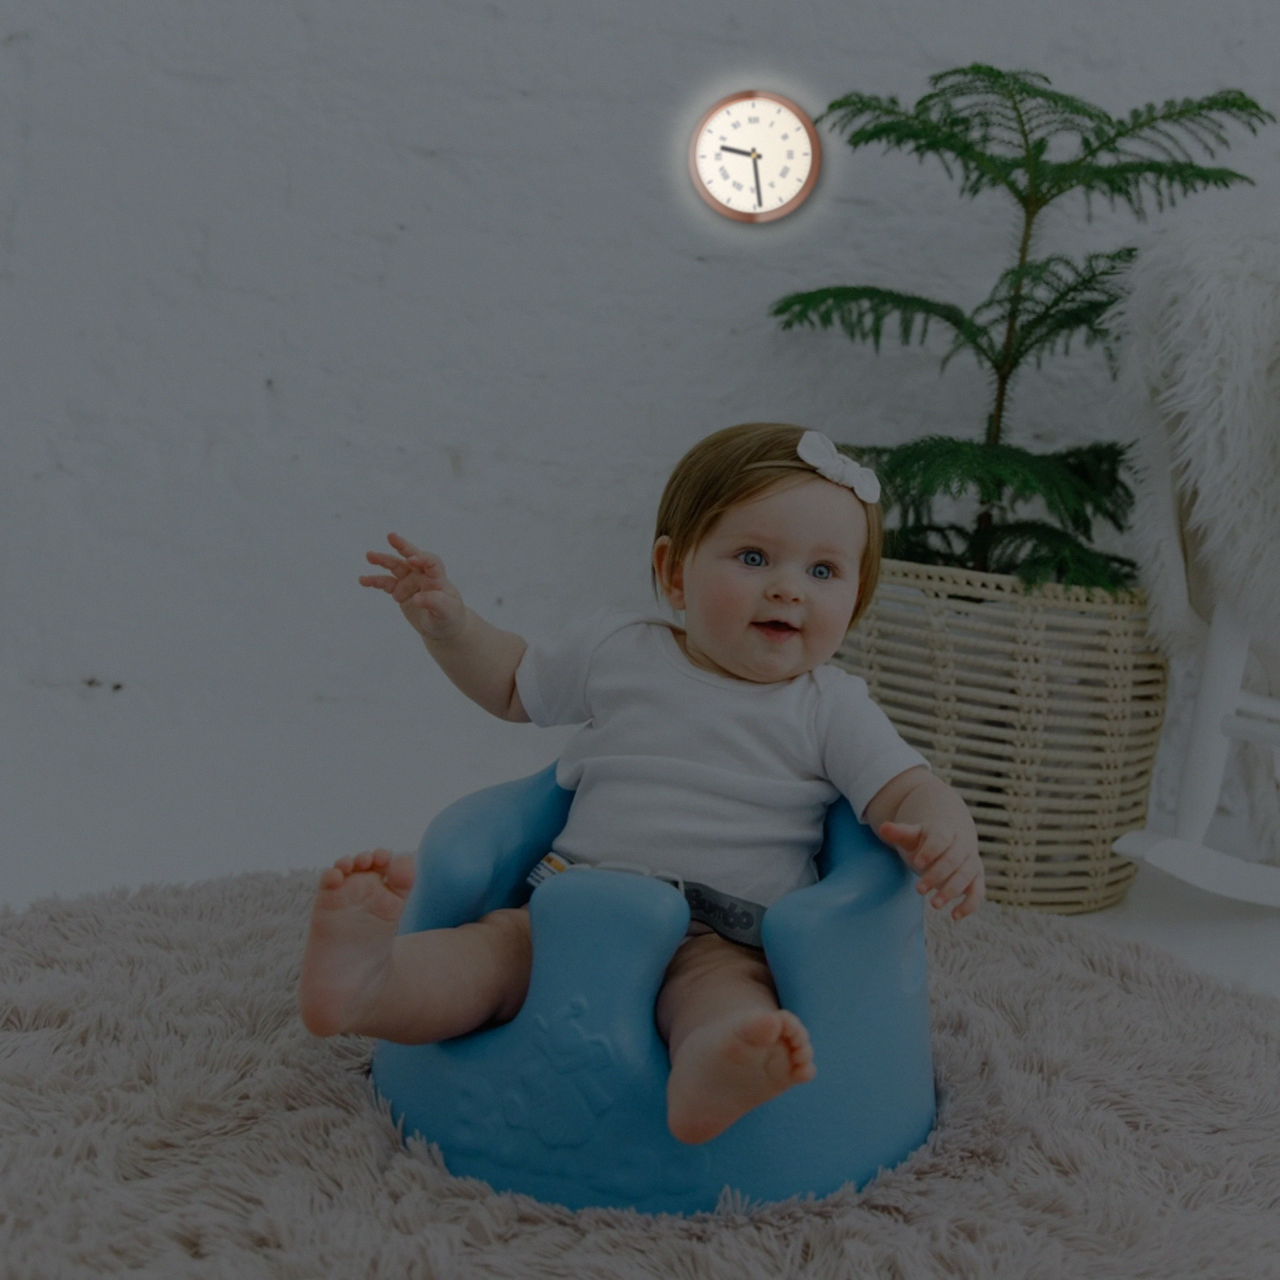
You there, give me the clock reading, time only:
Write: 9:29
